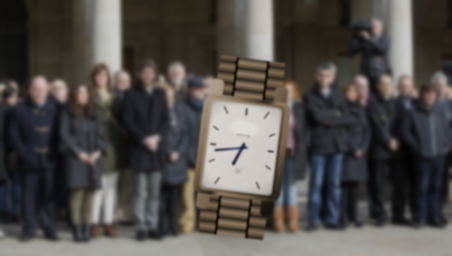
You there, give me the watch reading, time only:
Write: 6:43
